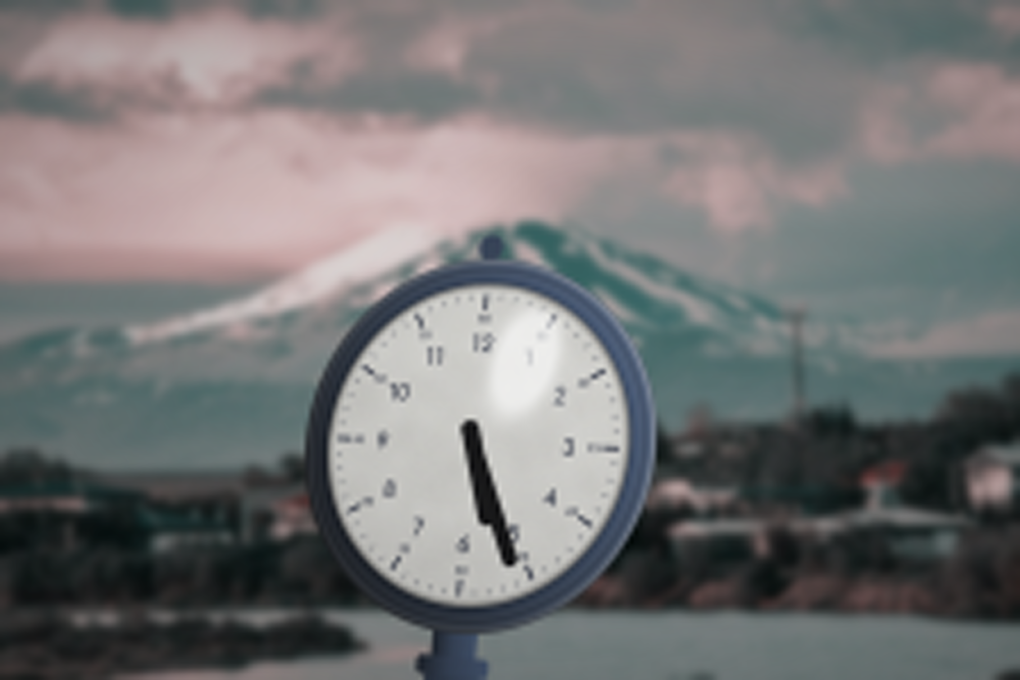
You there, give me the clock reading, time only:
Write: 5:26
